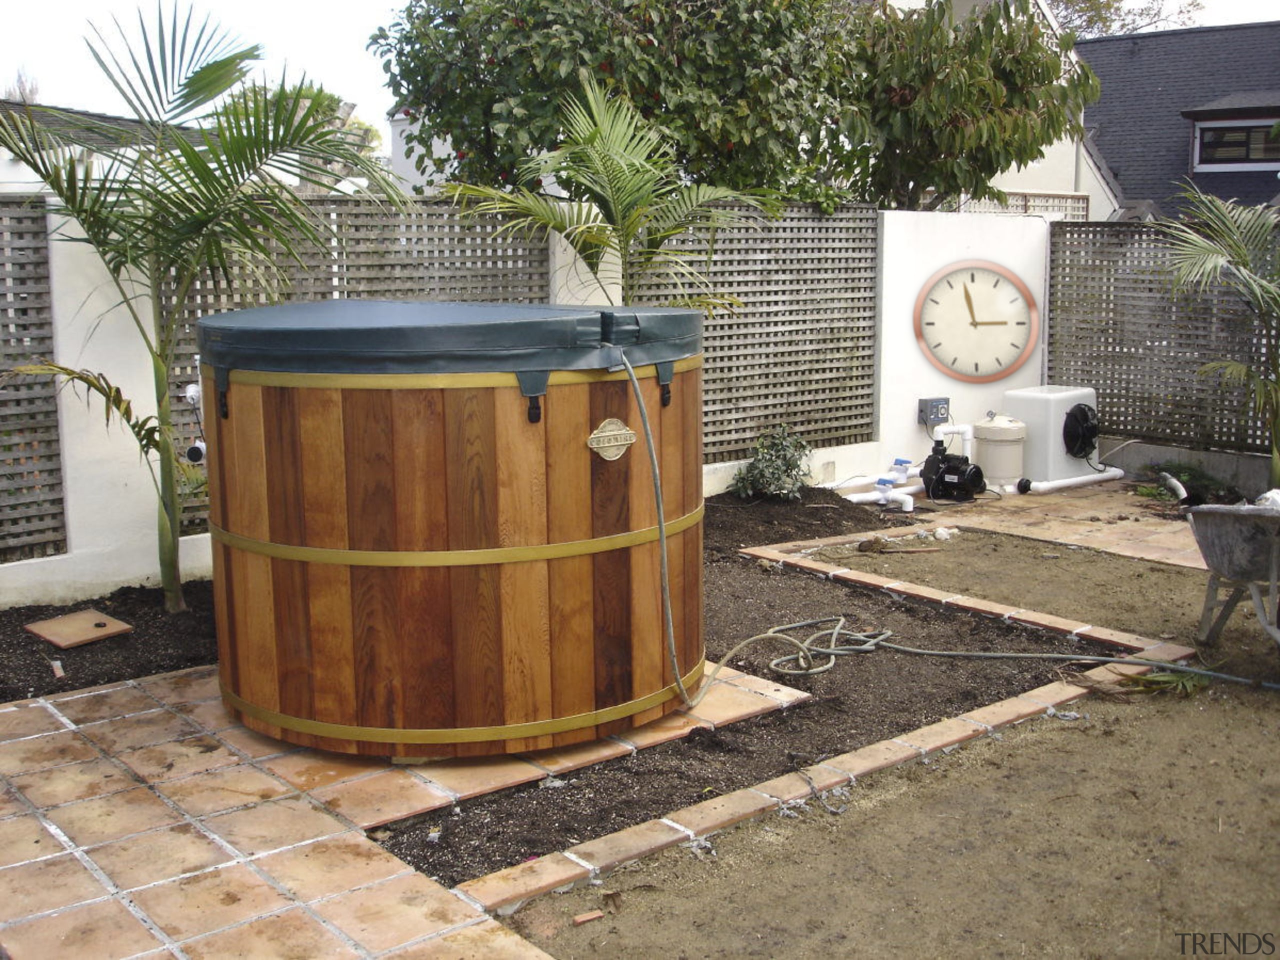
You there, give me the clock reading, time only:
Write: 2:58
